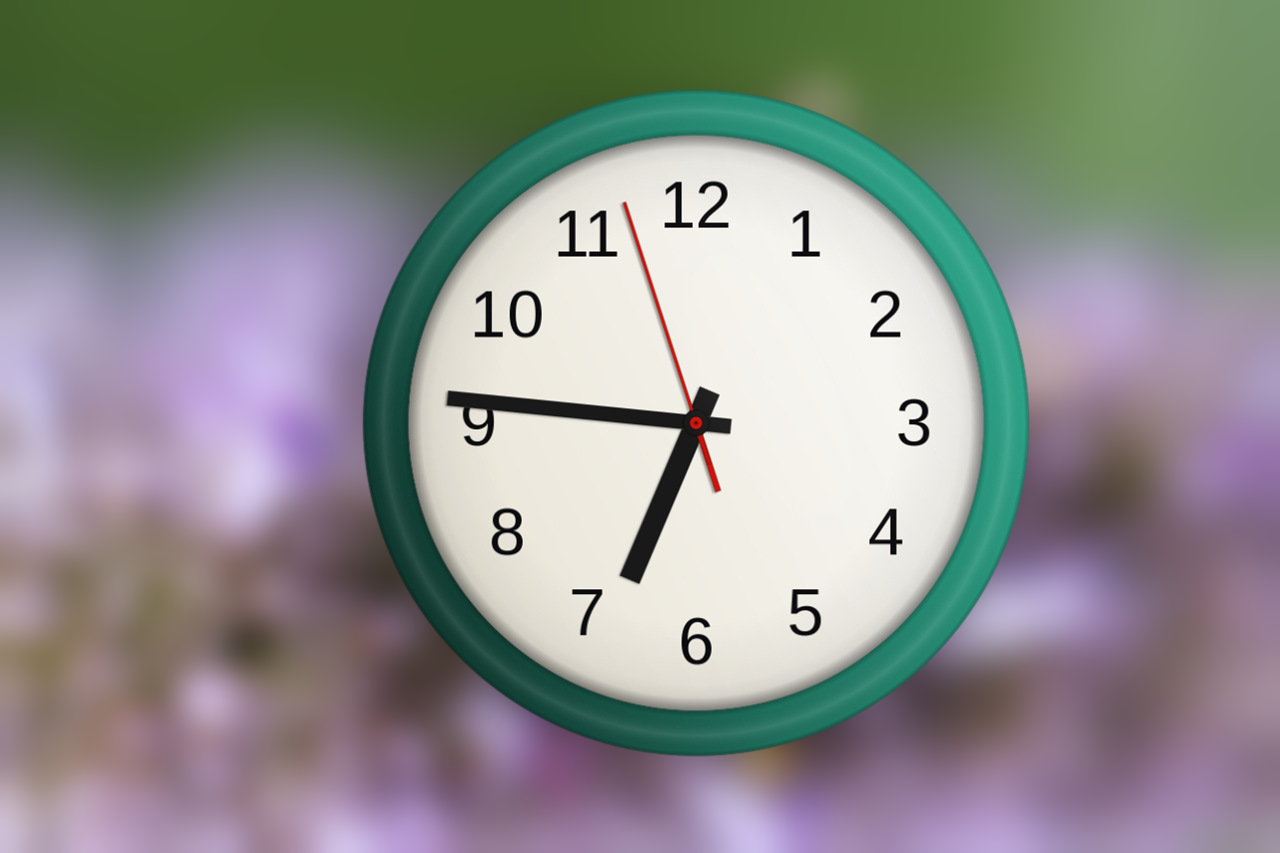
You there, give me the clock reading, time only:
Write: 6:45:57
